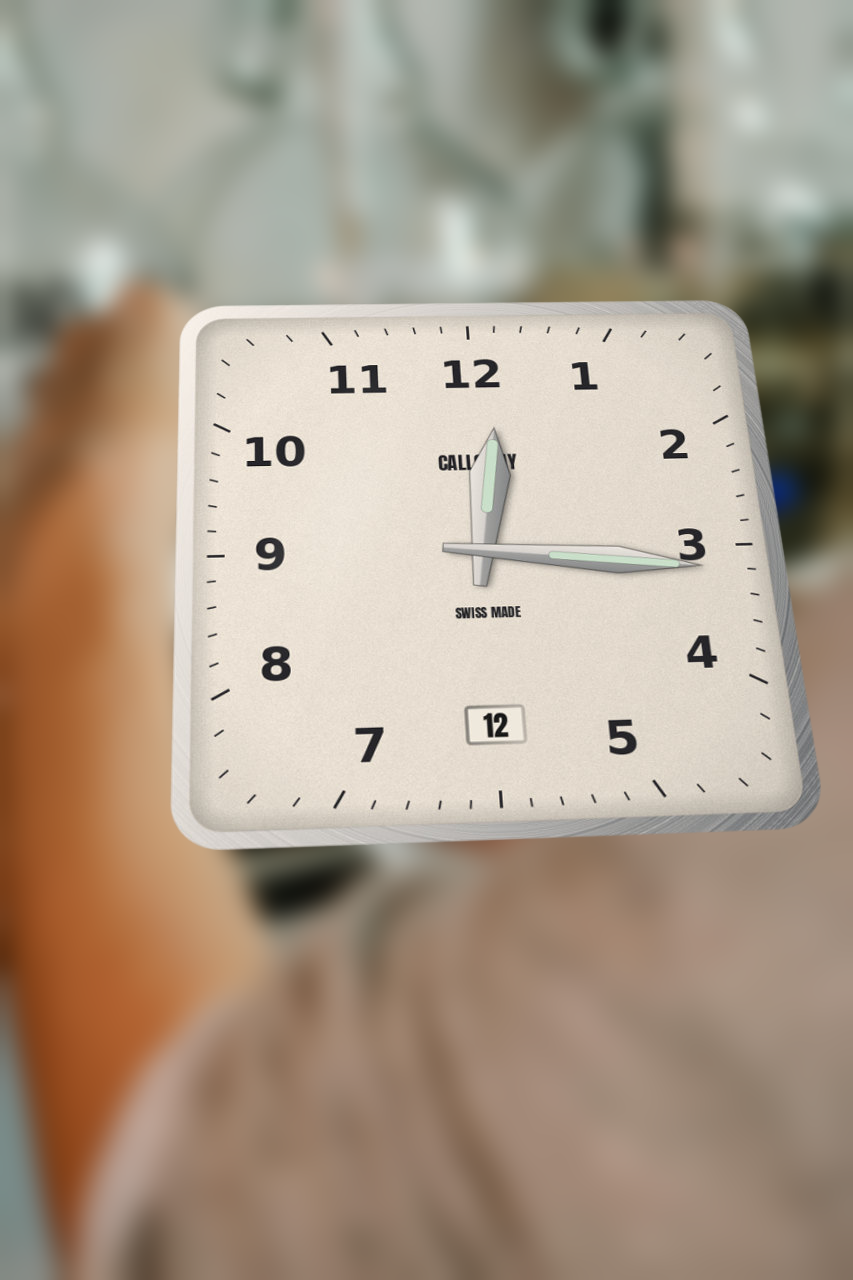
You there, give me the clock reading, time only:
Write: 12:16
